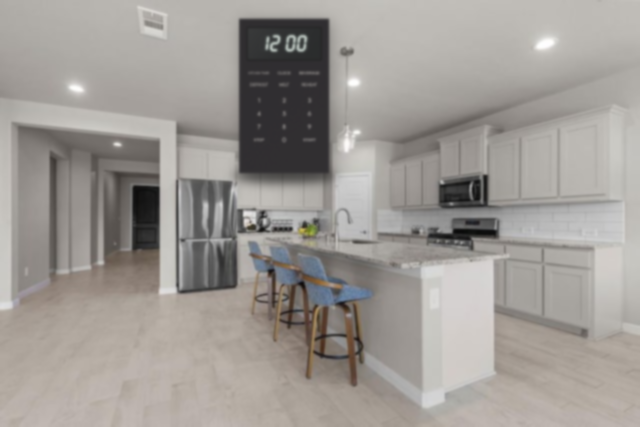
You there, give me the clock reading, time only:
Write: 12:00
